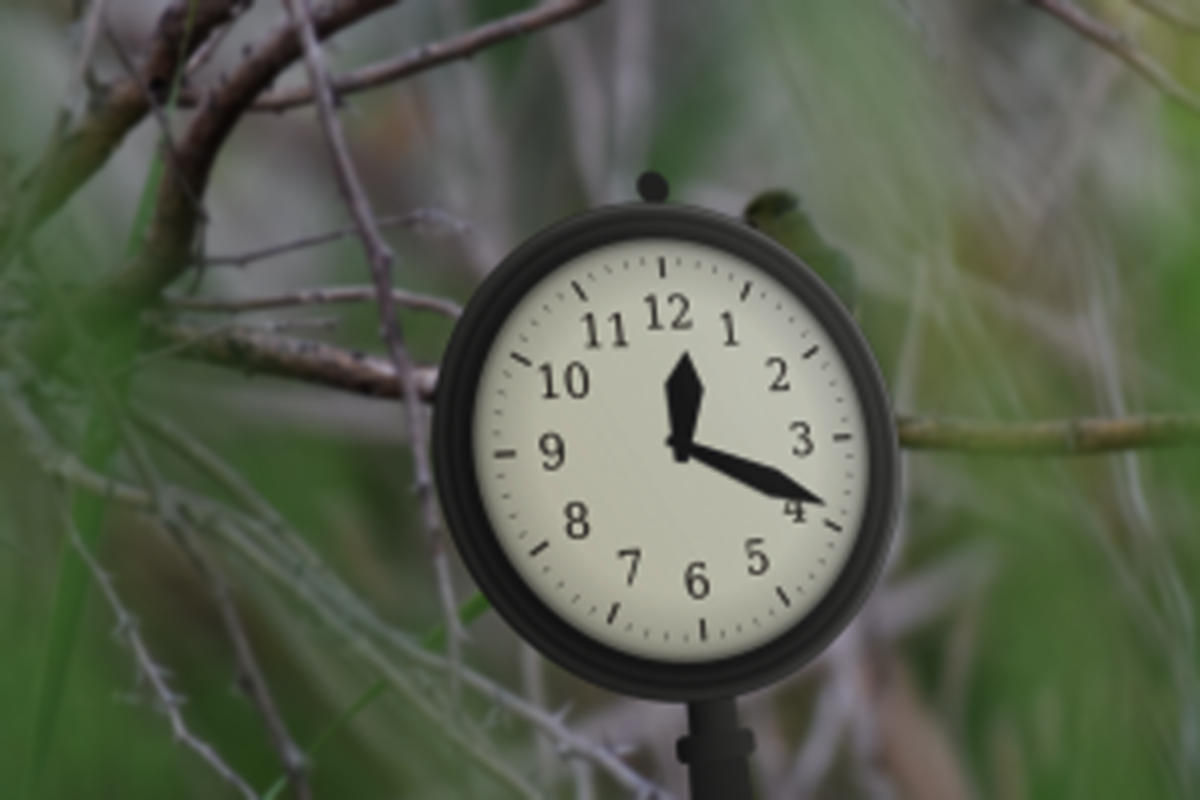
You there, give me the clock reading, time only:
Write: 12:19
